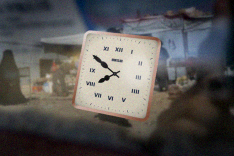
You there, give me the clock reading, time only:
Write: 7:50
